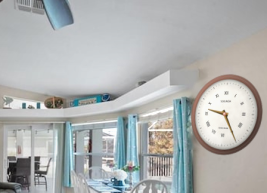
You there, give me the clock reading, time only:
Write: 9:25
